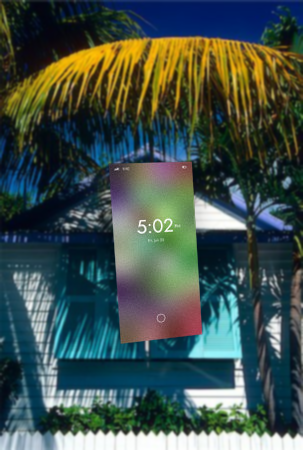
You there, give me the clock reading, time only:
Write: 5:02
